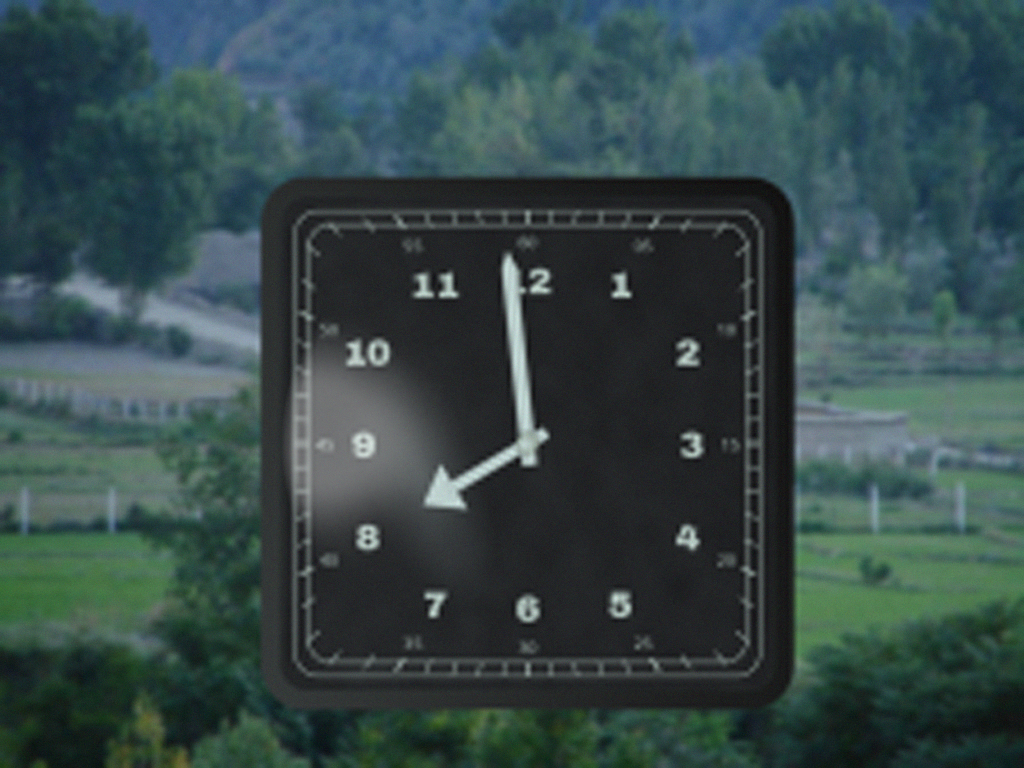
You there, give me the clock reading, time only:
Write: 7:59
